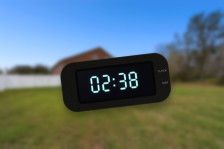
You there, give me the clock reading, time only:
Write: 2:38
